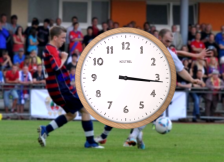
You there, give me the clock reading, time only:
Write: 3:16
